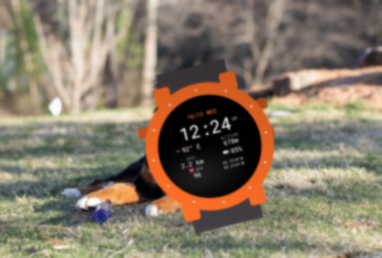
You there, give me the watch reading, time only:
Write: 12:24
